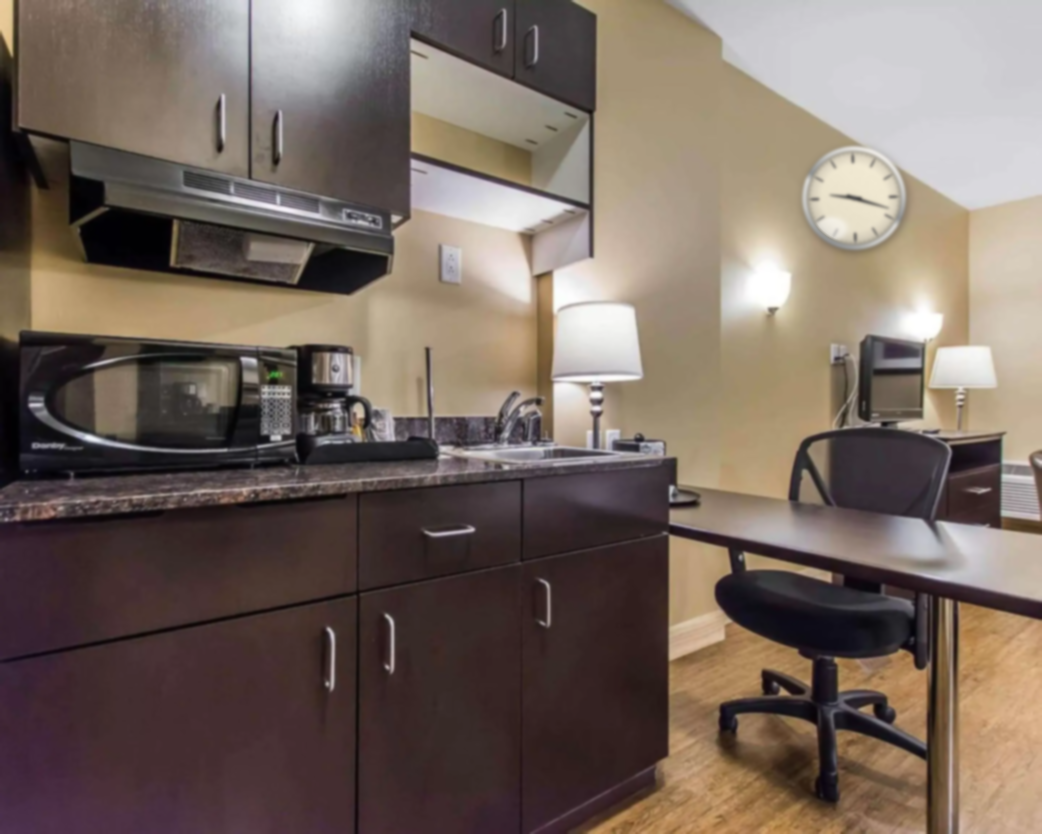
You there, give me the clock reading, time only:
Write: 9:18
